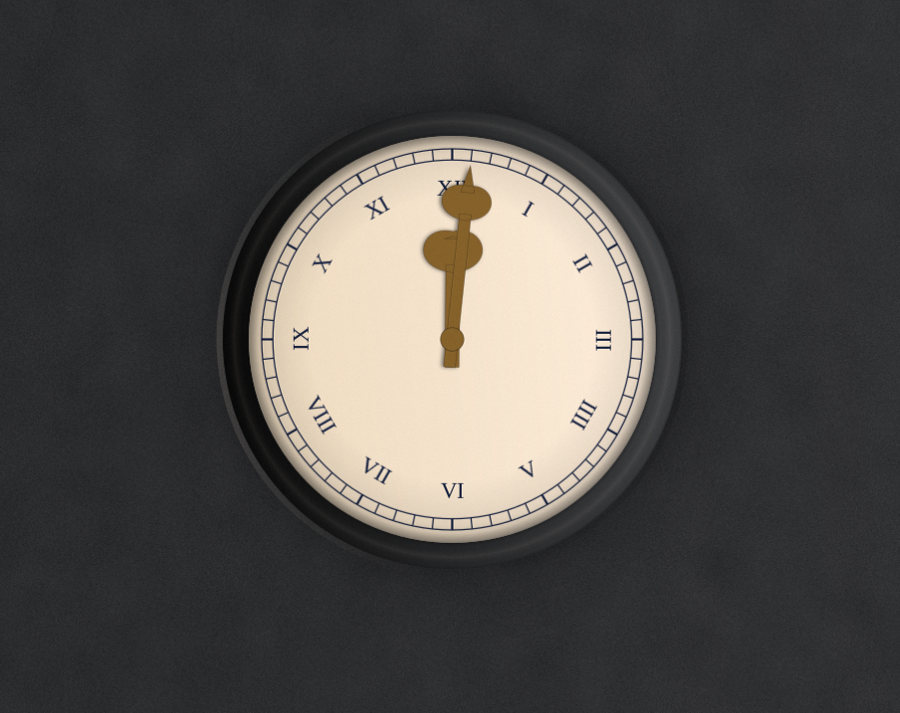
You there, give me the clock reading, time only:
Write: 12:01
